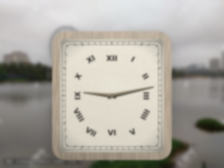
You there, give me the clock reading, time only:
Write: 9:13
